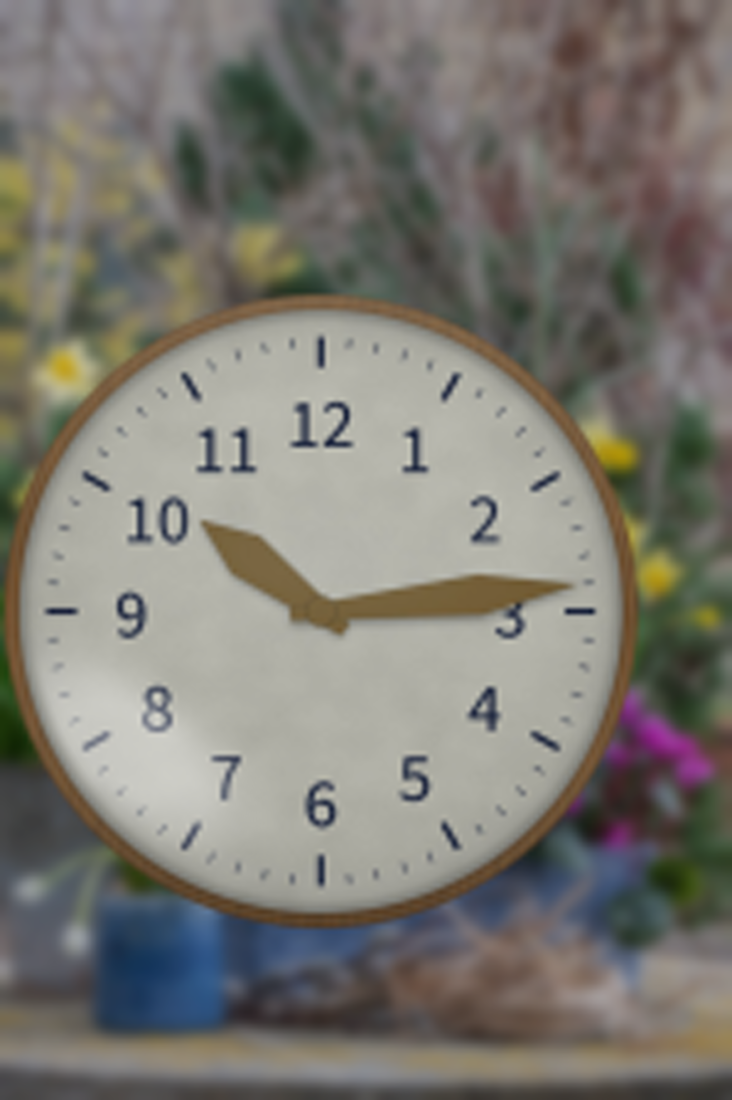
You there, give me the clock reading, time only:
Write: 10:14
